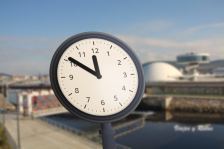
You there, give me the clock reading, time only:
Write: 11:51
